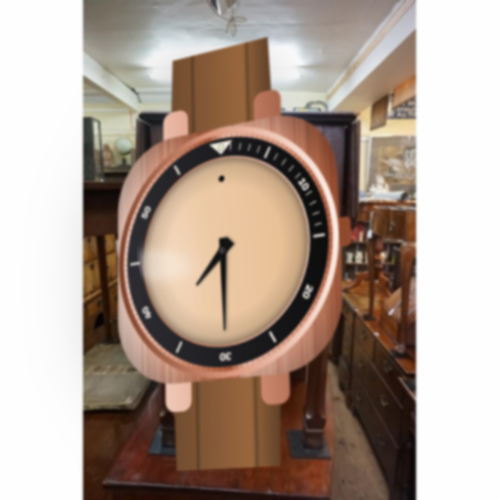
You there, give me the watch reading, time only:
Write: 7:30
